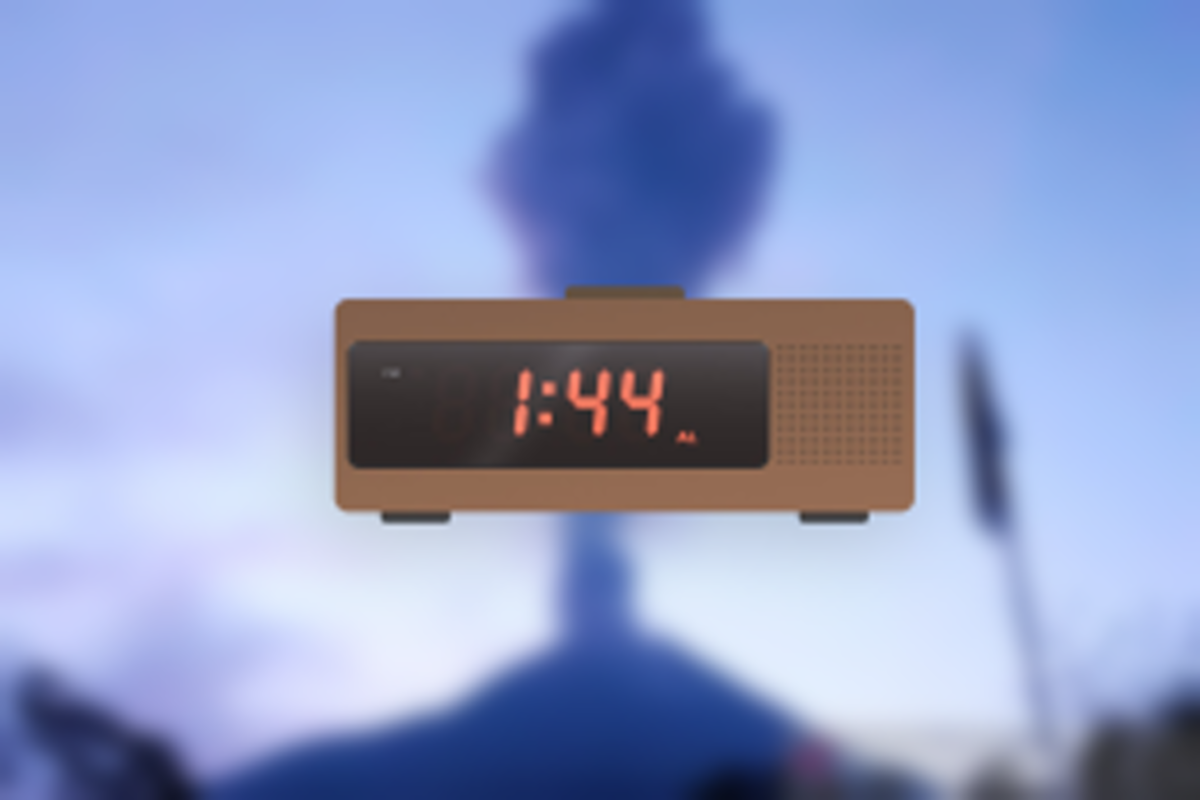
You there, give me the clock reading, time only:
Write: 1:44
